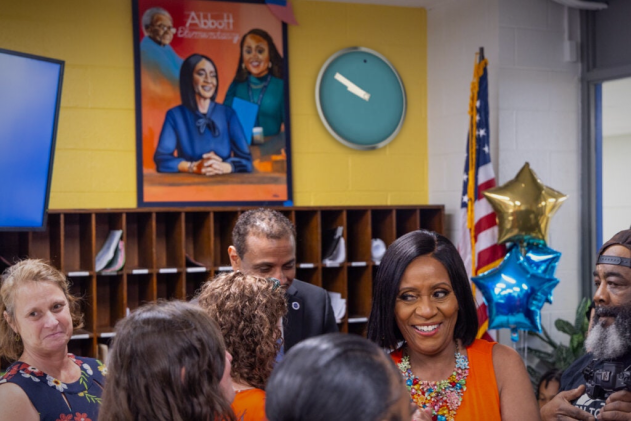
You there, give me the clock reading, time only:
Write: 9:50
